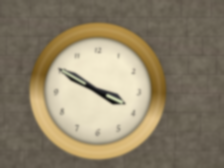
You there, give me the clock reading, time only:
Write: 3:50
